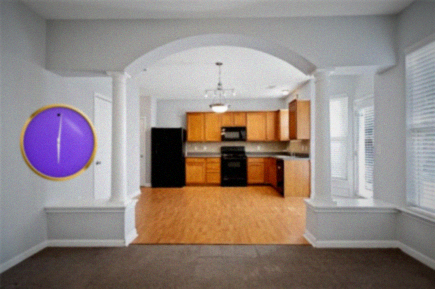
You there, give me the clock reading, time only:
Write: 6:01
